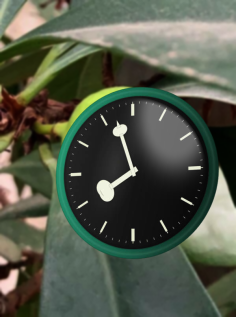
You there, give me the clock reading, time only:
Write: 7:57
